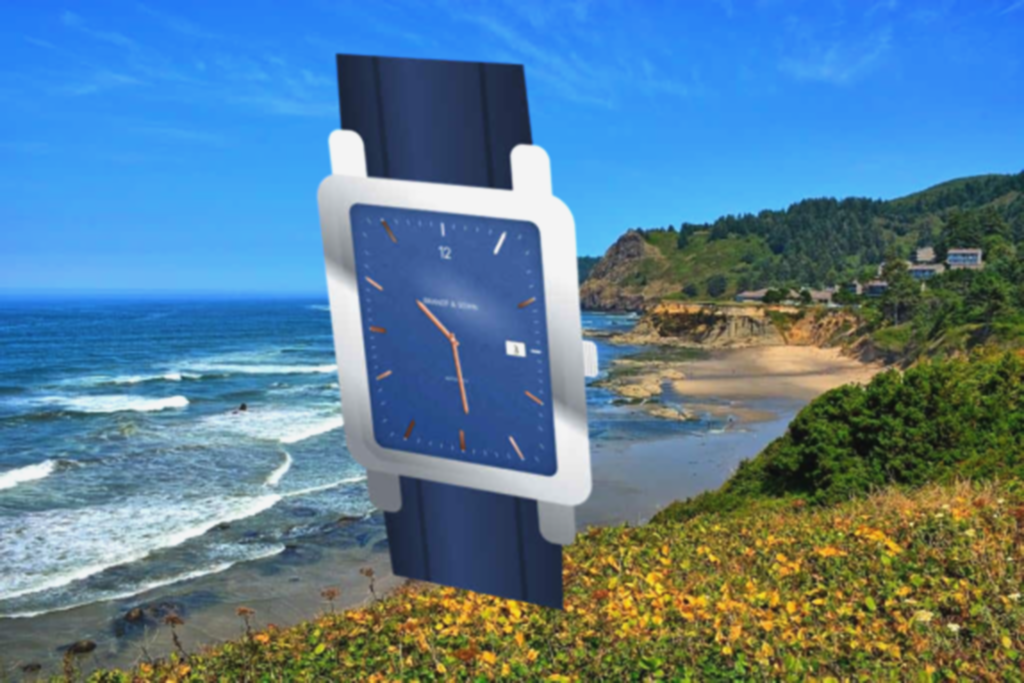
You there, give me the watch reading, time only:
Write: 10:29
